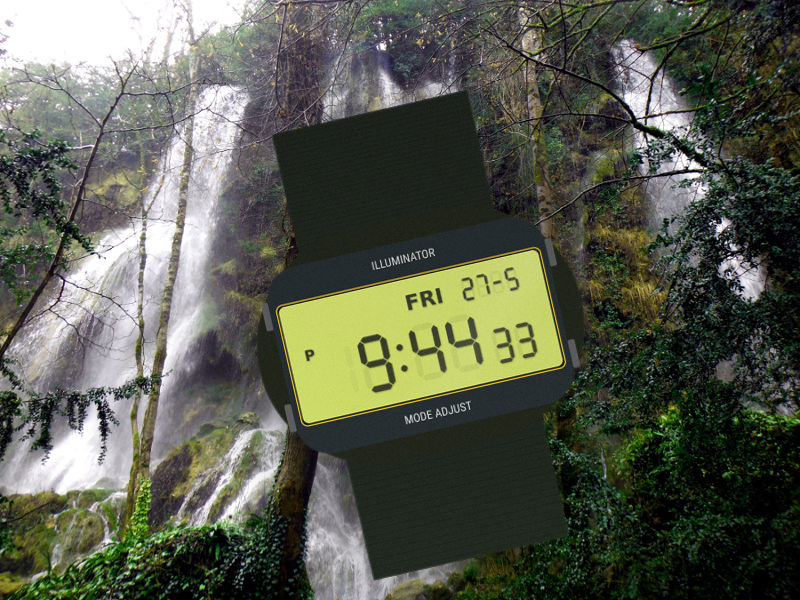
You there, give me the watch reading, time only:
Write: 9:44:33
